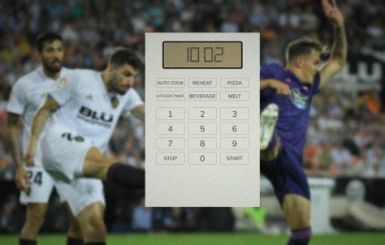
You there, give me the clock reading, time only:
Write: 10:02
